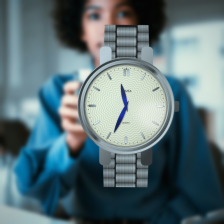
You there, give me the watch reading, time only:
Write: 11:34
